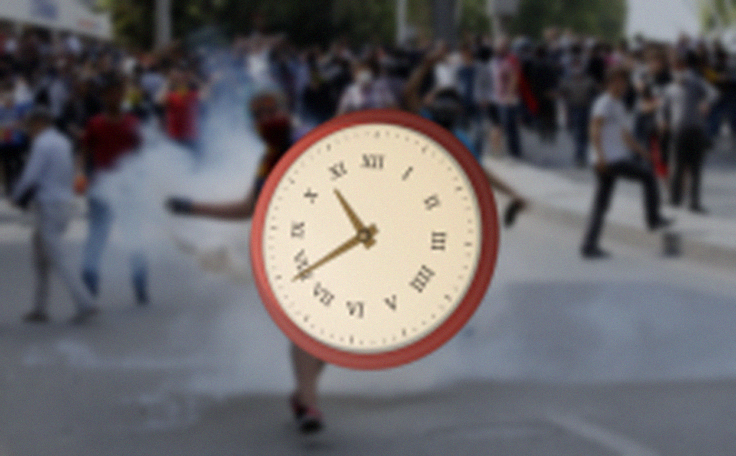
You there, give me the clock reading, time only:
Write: 10:39
